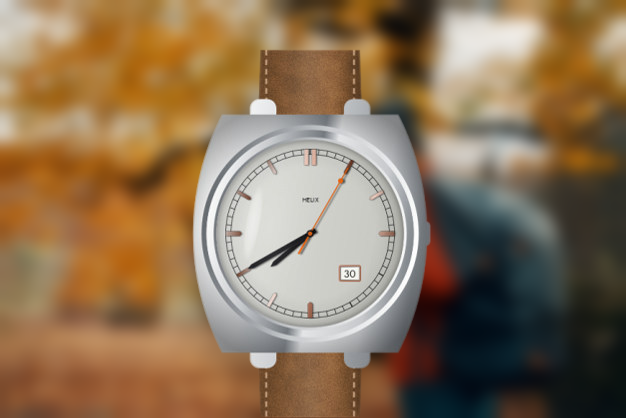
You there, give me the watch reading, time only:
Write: 7:40:05
